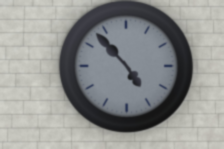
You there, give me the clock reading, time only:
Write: 4:53
